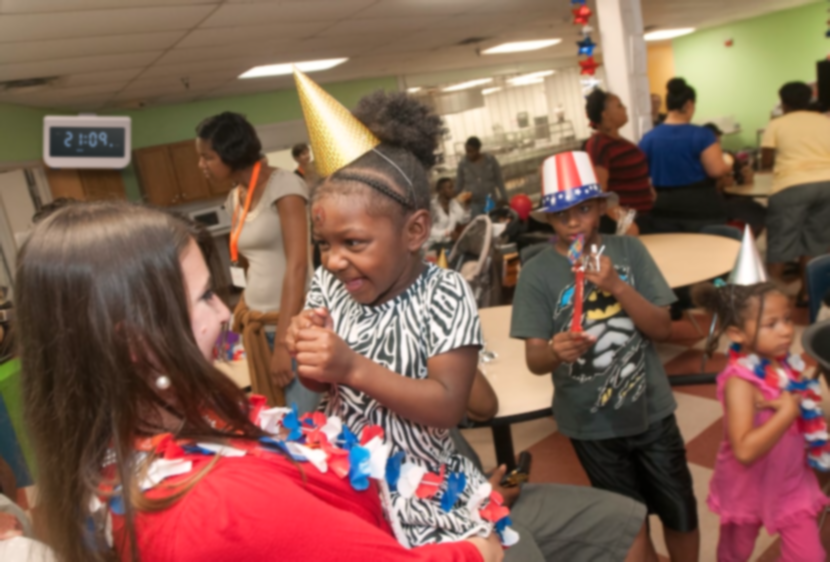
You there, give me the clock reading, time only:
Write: 21:09
